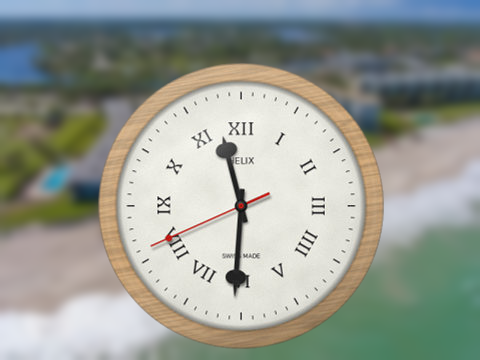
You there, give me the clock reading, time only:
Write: 11:30:41
